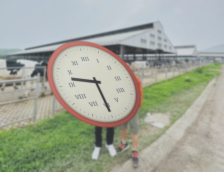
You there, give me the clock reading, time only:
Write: 9:30
